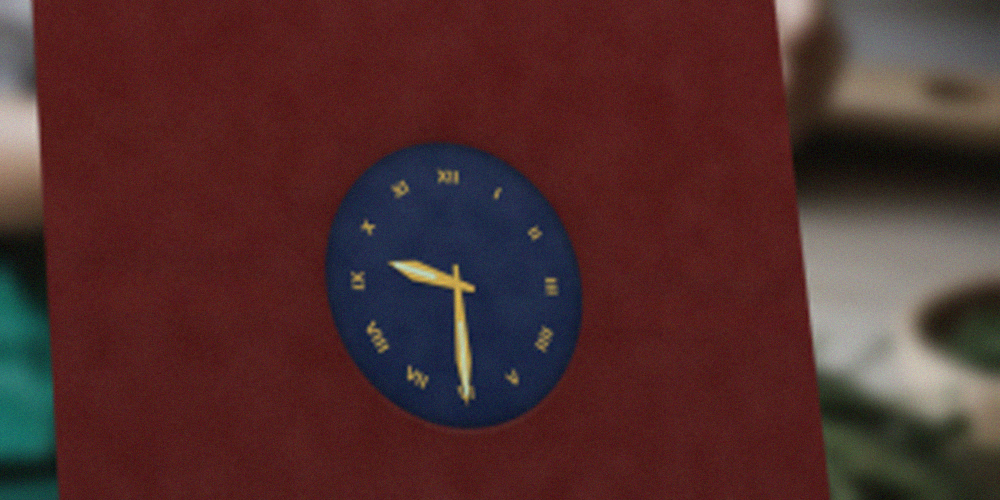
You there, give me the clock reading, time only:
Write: 9:30
